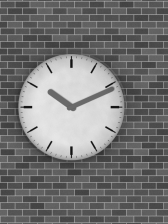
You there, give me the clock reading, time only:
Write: 10:11
